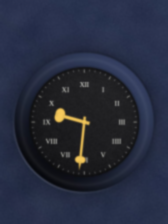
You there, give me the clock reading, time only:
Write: 9:31
